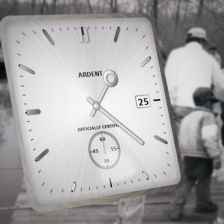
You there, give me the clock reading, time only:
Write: 1:22
